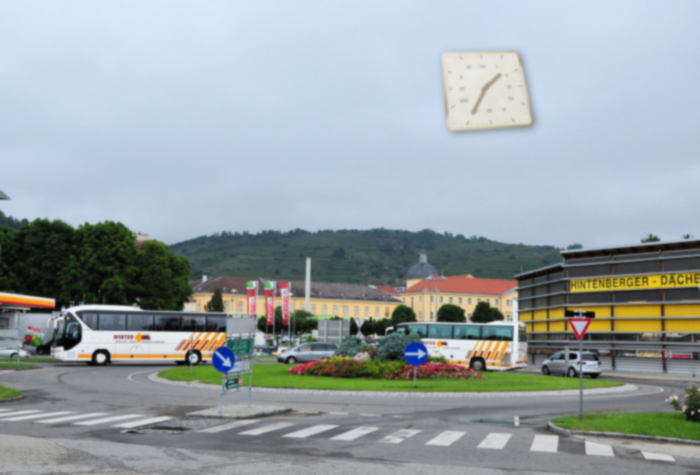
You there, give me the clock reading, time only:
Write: 1:35
